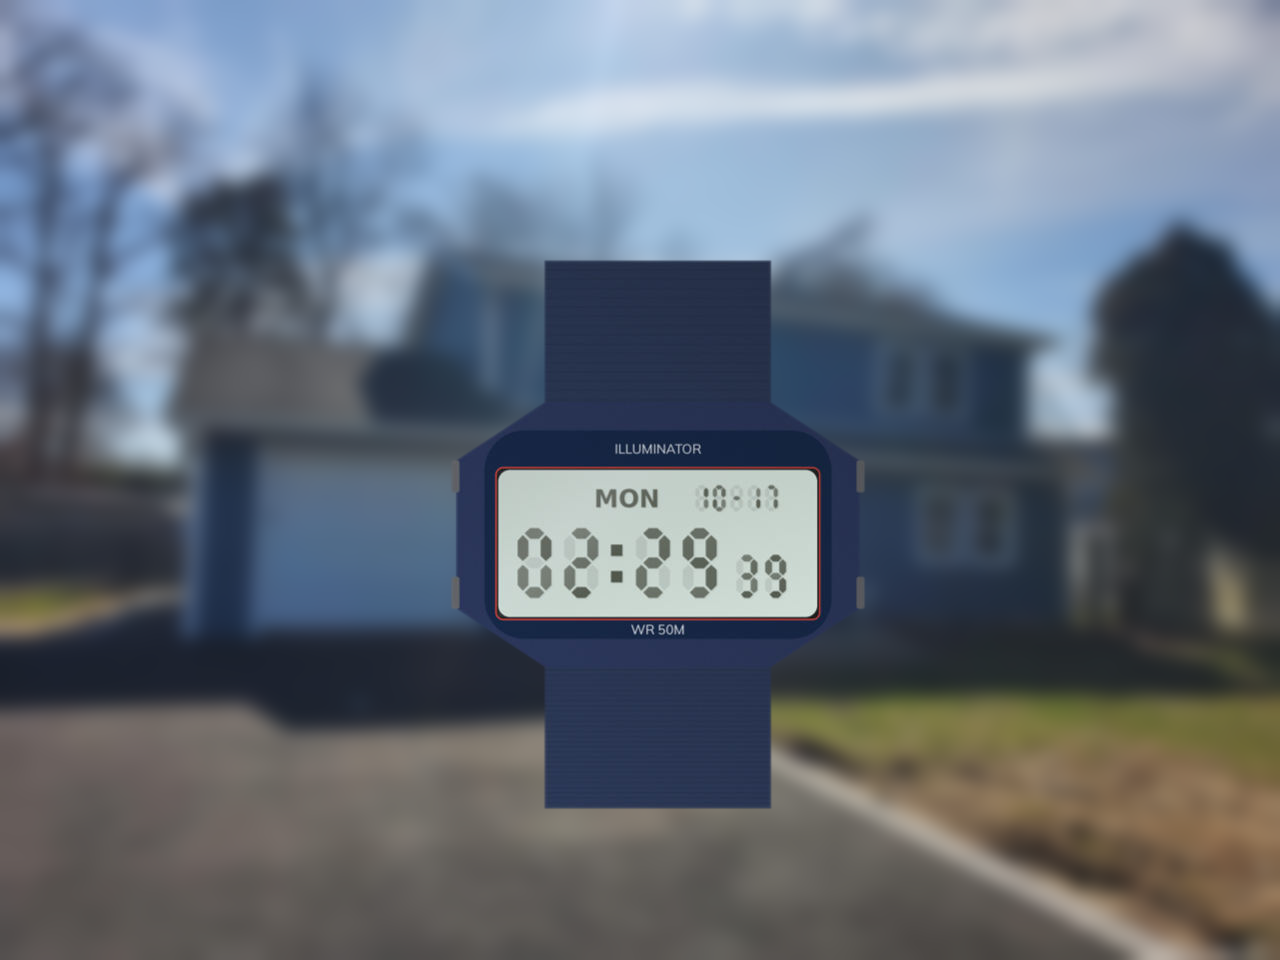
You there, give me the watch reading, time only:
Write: 2:29:39
